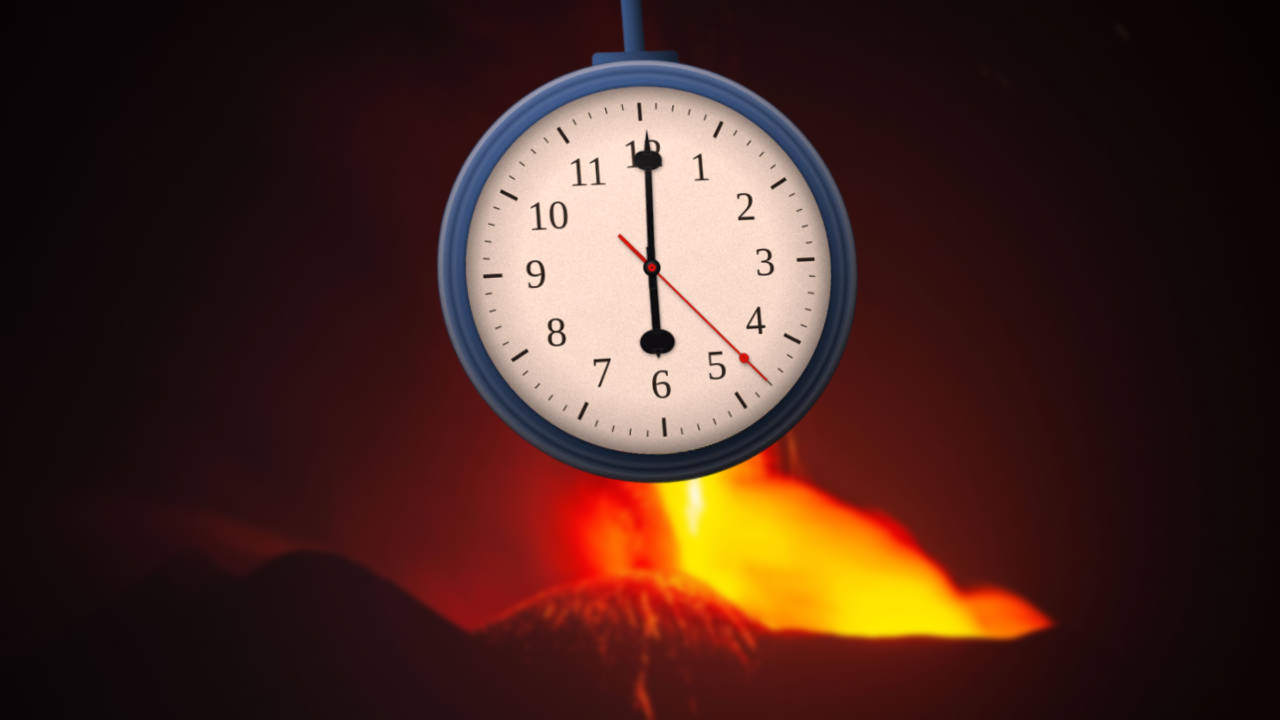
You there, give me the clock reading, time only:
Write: 6:00:23
